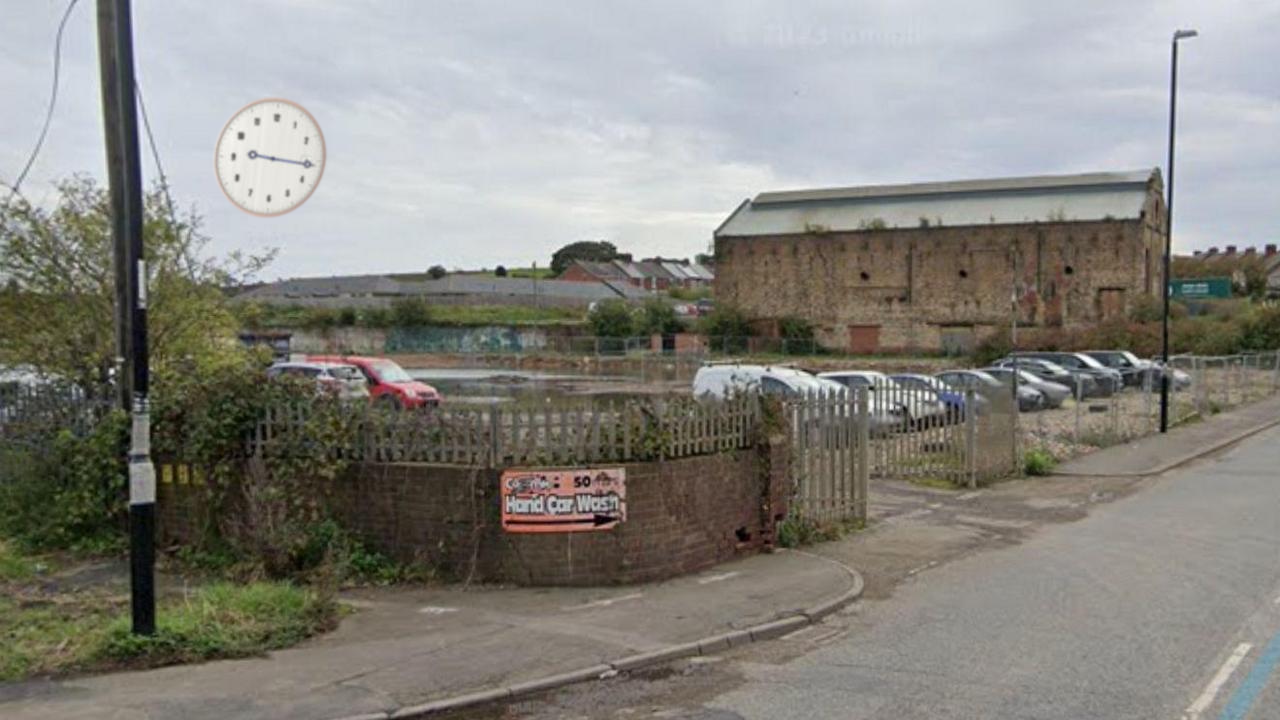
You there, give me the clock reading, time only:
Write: 9:16
